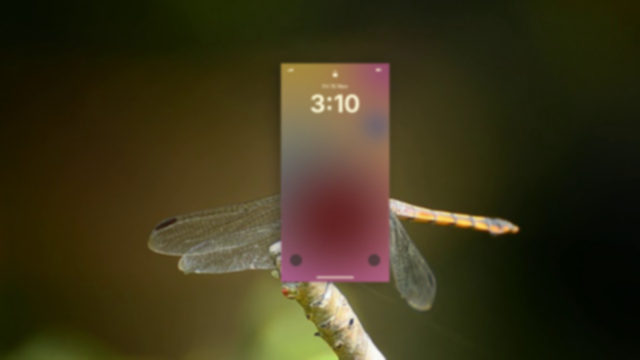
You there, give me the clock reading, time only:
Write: 3:10
